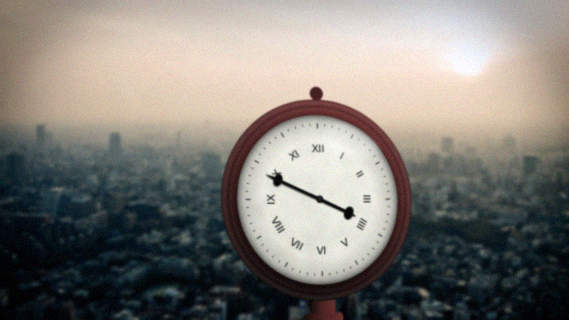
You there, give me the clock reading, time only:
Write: 3:49
